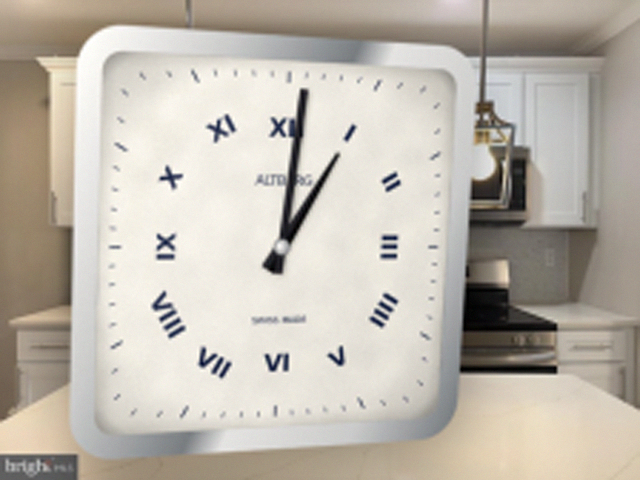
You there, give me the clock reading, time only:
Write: 1:01
